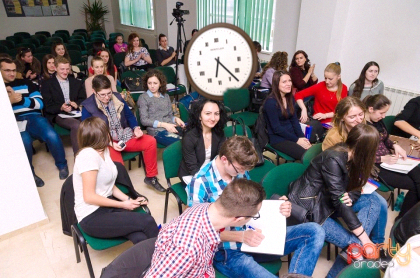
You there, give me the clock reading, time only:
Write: 6:23
